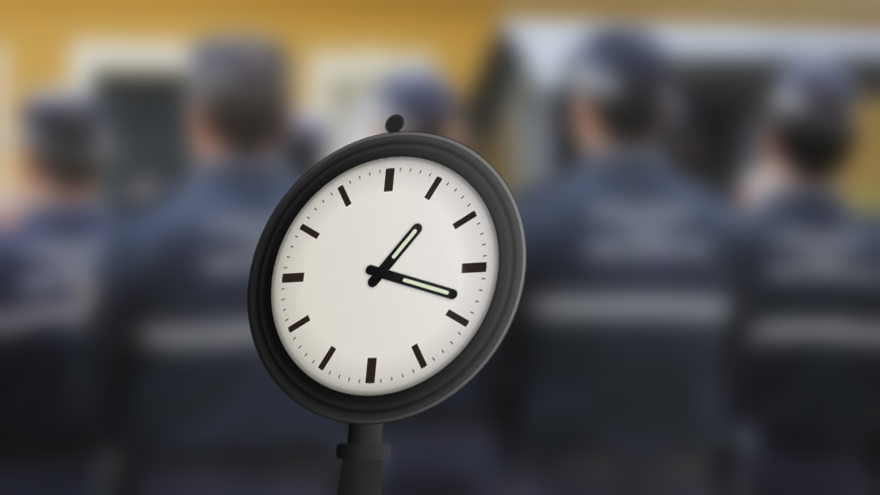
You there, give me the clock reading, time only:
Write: 1:18
